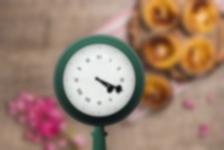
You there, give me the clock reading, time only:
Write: 4:19
